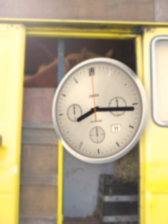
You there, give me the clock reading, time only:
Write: 8:16
